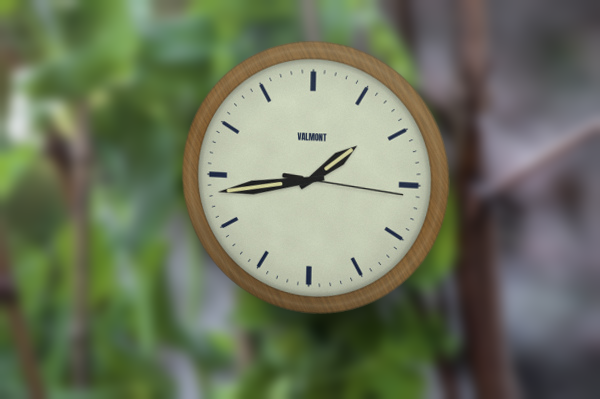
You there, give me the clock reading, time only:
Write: 1:43:16
